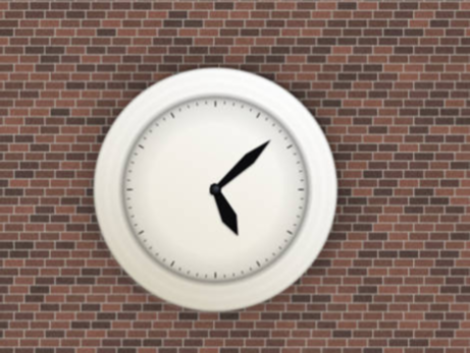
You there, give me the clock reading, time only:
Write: 5:08
